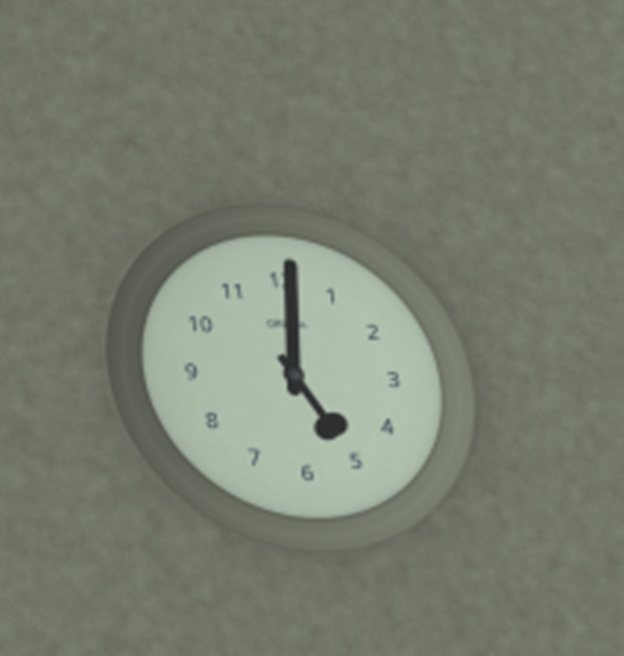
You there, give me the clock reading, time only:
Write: 5:01
